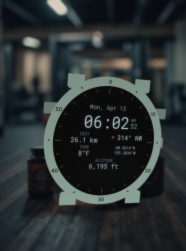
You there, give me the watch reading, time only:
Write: 6:02
